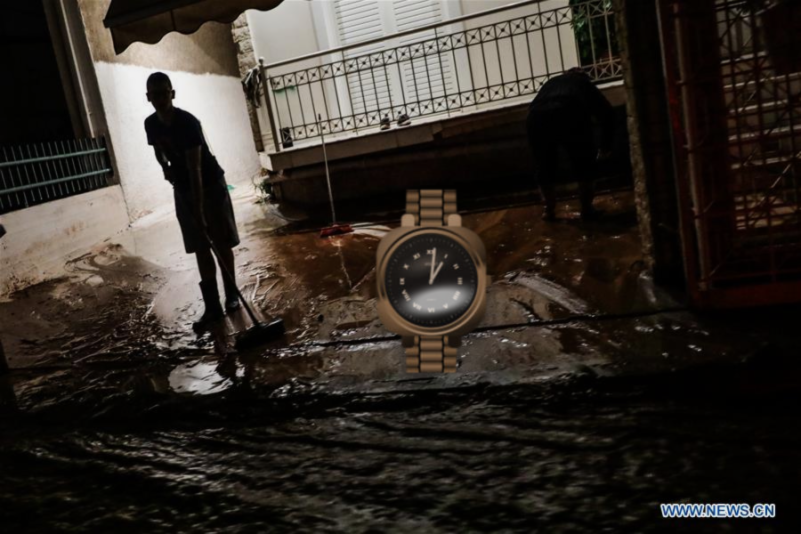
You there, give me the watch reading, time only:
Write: 1:01
